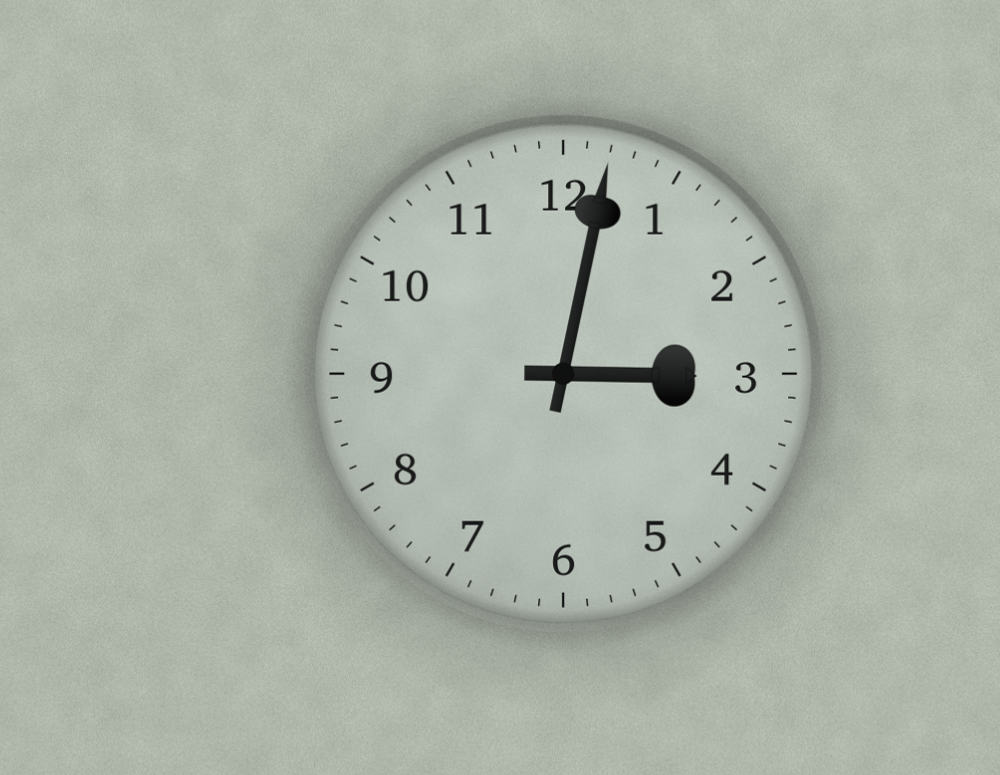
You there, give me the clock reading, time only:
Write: 3:02
